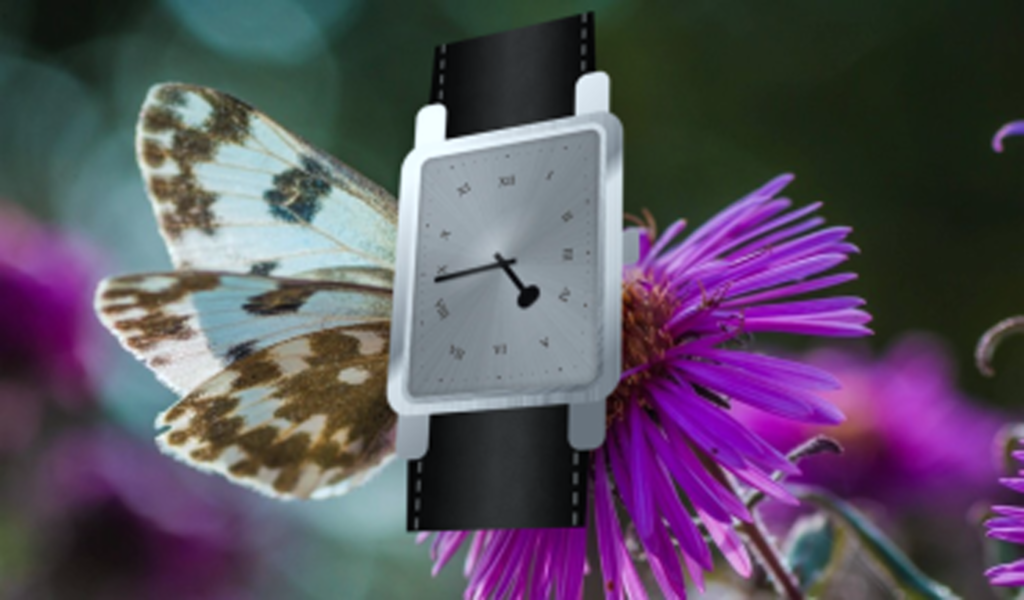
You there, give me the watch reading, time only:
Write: 4:44
